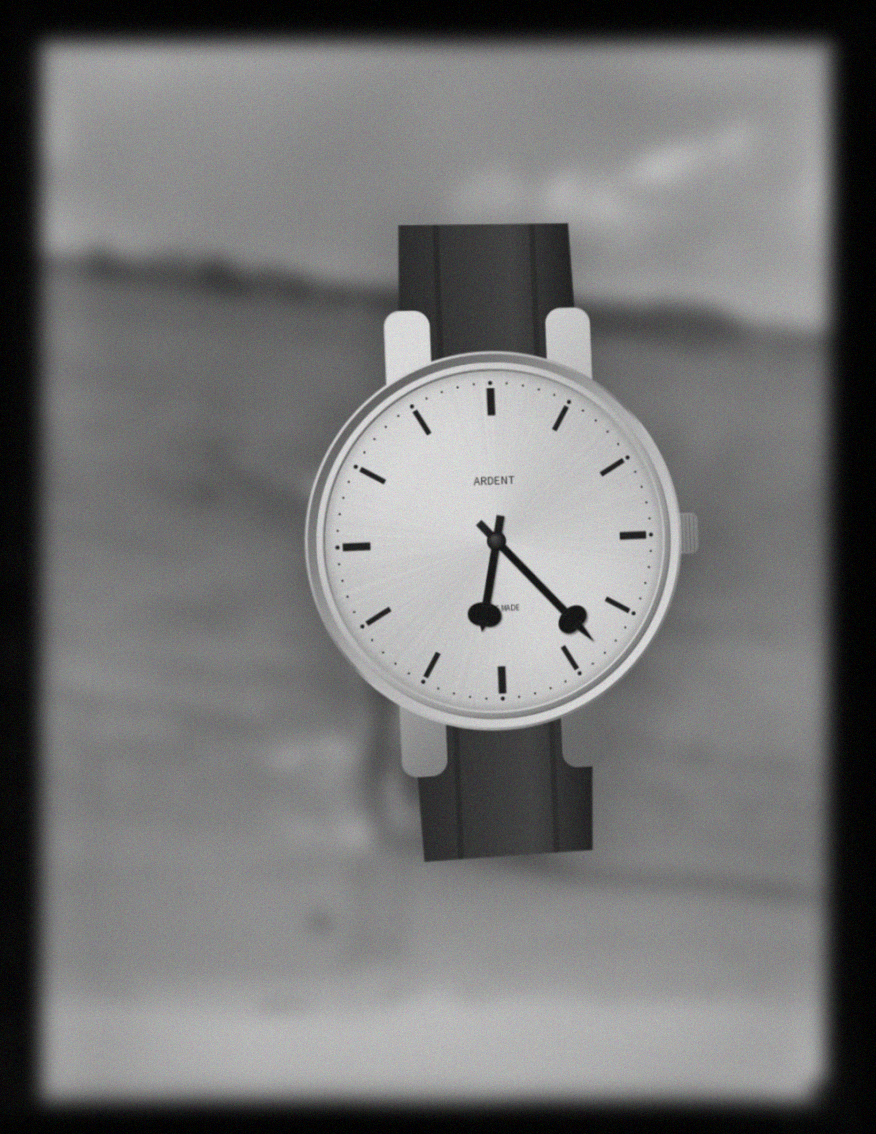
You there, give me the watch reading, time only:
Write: 6:23
